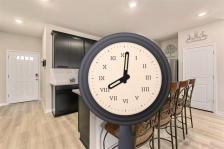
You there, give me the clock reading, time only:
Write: 8:01
